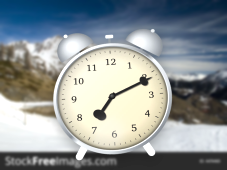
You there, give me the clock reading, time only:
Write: 7:11
